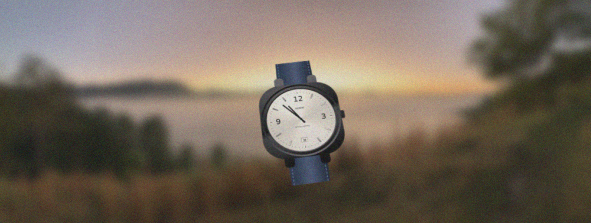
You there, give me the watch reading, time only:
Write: 10:53
